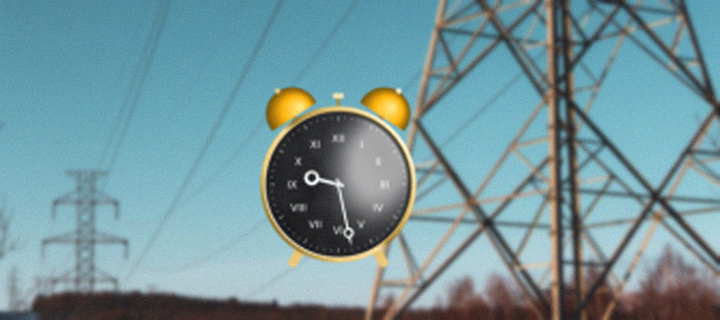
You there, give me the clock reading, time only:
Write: 9:28
